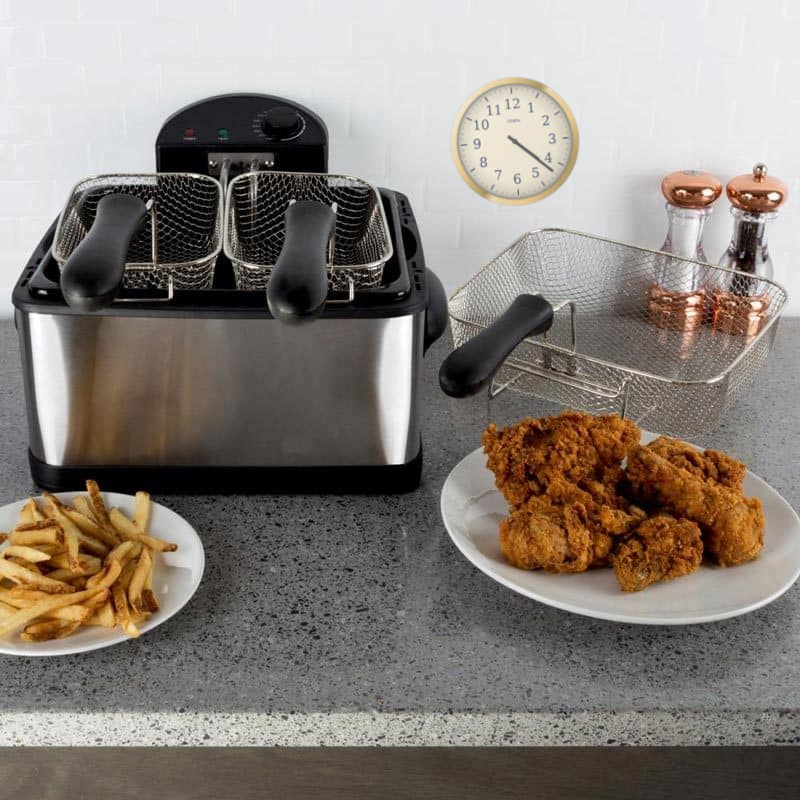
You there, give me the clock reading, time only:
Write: 4:22
